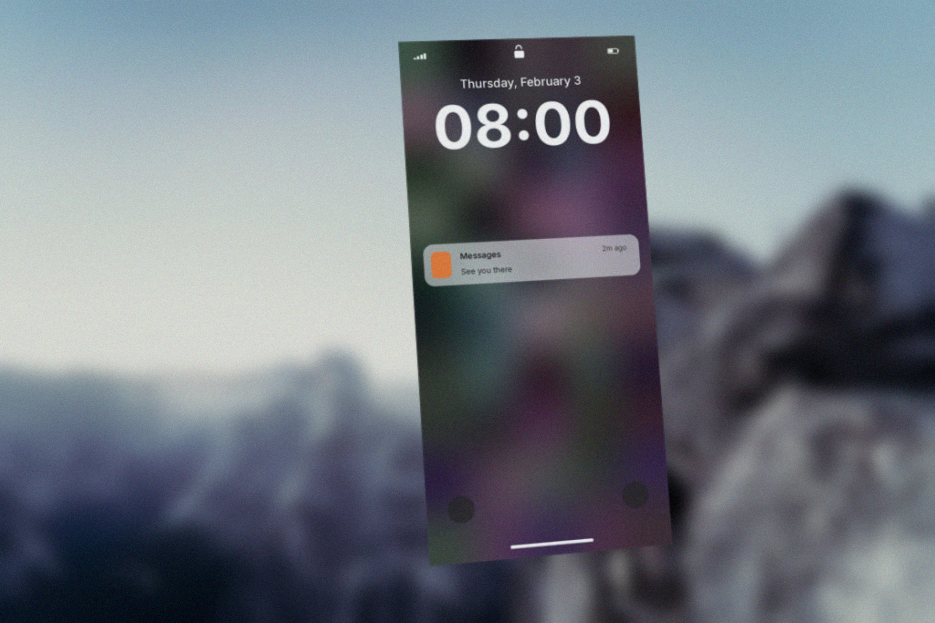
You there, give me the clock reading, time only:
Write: 8:00
